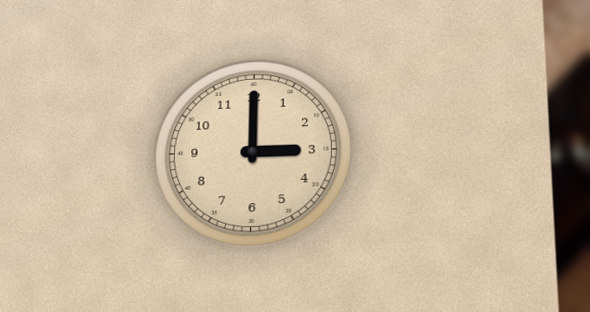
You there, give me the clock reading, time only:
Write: 3:00
